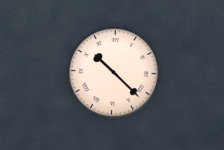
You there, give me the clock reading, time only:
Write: 10:22
